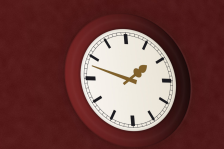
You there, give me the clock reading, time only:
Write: 1:48
